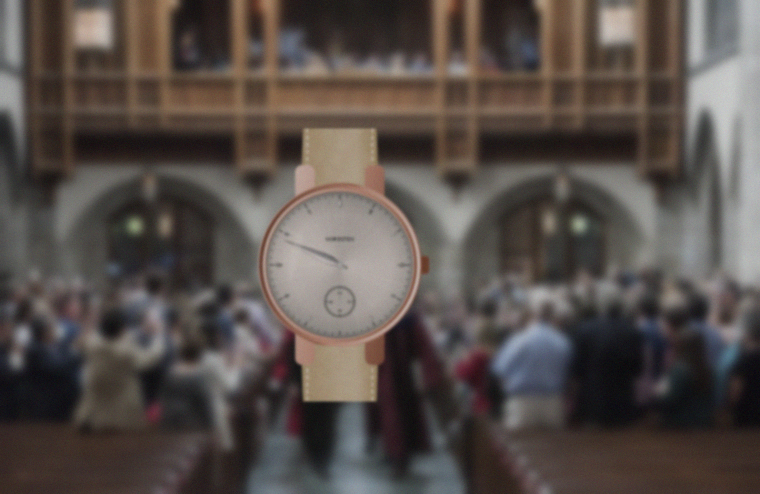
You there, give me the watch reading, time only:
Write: 9:49
